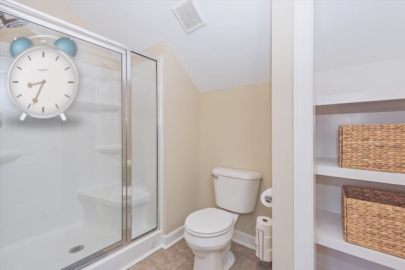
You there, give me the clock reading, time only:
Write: 8:34
